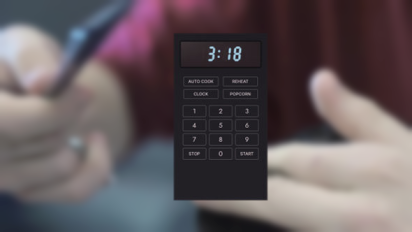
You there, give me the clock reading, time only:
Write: 3:18
